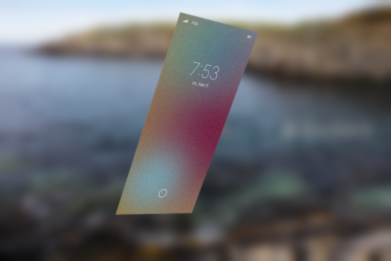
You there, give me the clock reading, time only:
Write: 7:53
